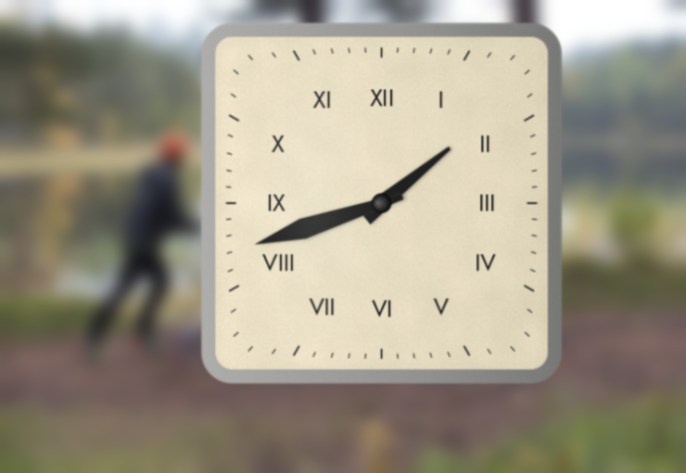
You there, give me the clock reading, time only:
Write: 1:42
